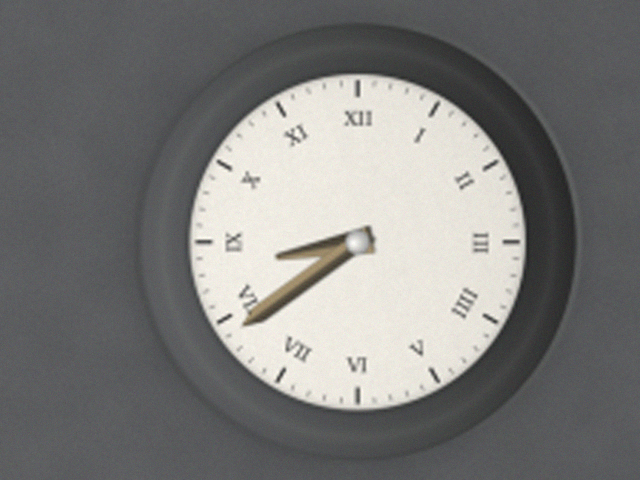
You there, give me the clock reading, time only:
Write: 8:39
